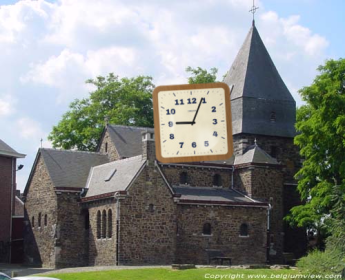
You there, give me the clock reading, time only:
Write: 9:04
